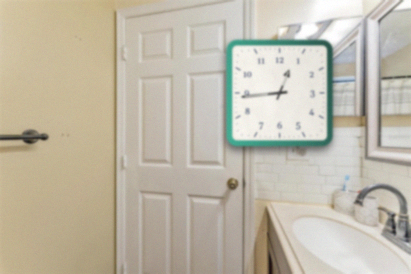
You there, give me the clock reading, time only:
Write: 12:44
